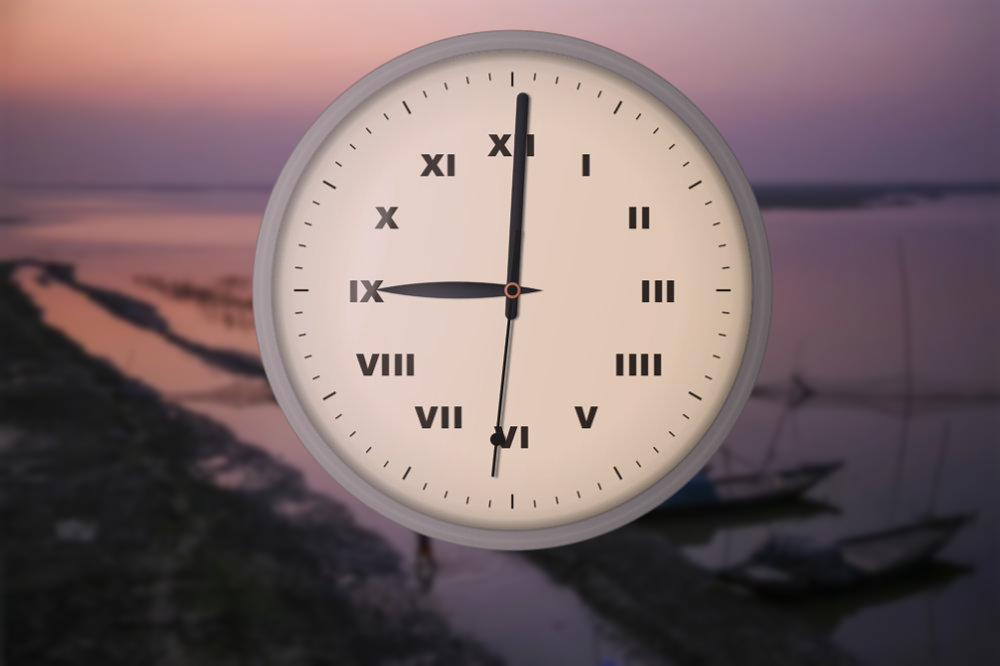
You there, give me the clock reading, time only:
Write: 9:00:31
